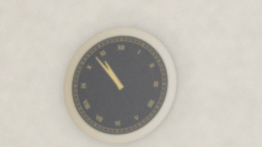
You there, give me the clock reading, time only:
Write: 10:53
